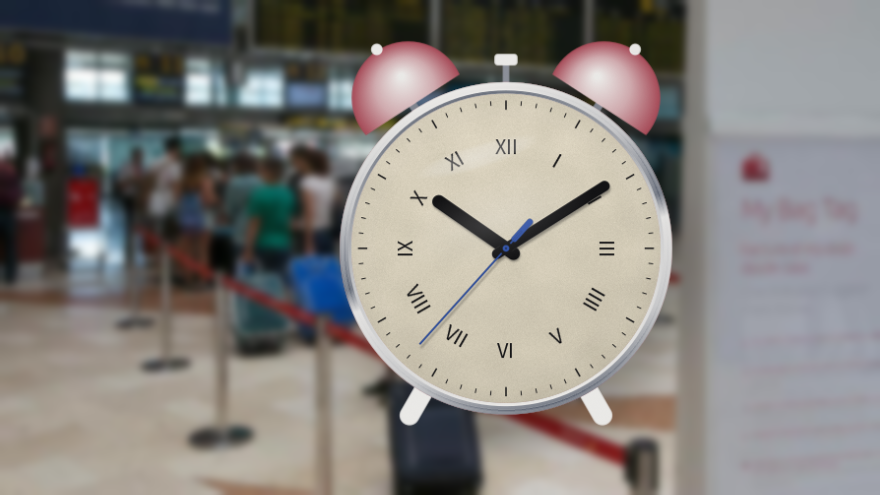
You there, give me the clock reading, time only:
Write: 10:09:37
